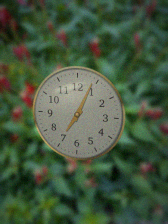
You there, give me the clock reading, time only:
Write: 7:04
